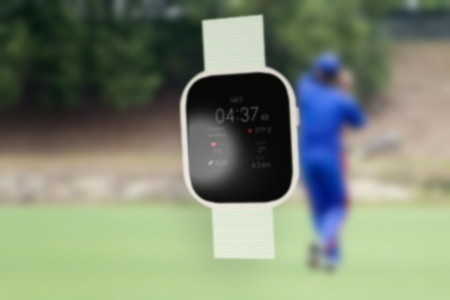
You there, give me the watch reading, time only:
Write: 4:37
